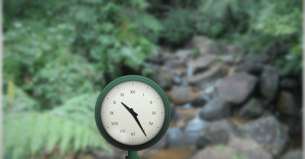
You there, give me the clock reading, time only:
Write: 10:25
